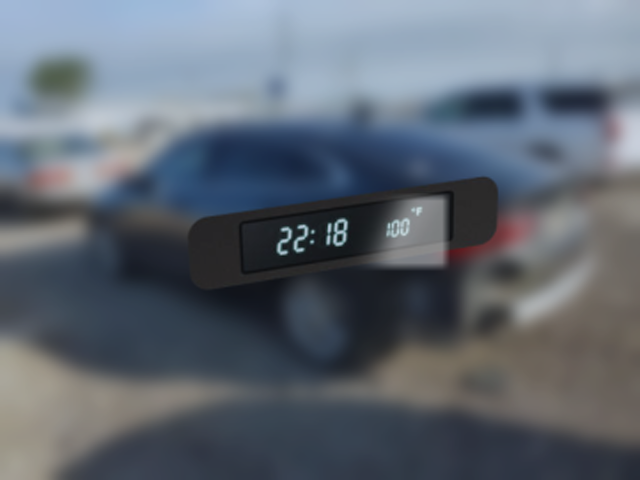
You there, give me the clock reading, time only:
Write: 22:18
